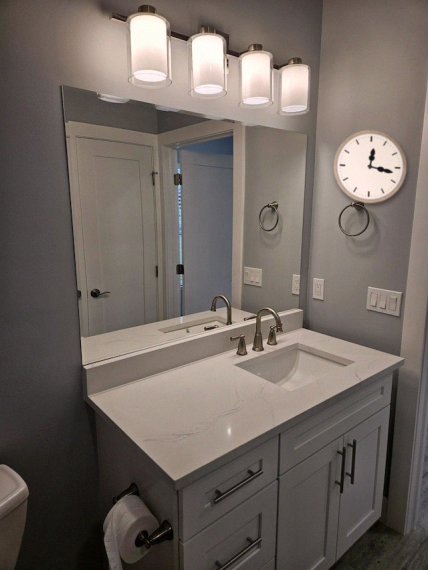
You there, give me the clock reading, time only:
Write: 12:17
